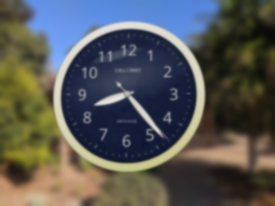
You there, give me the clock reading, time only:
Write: 8:23:23
